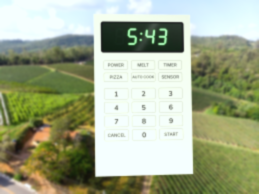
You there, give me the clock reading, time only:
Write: 5:43
